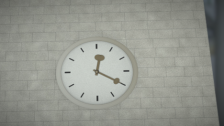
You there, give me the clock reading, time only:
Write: 12:20
